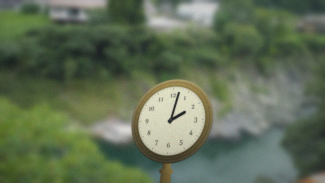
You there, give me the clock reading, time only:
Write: 2:02
